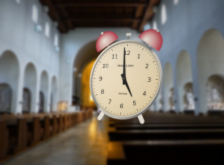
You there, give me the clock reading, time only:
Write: 4:59
